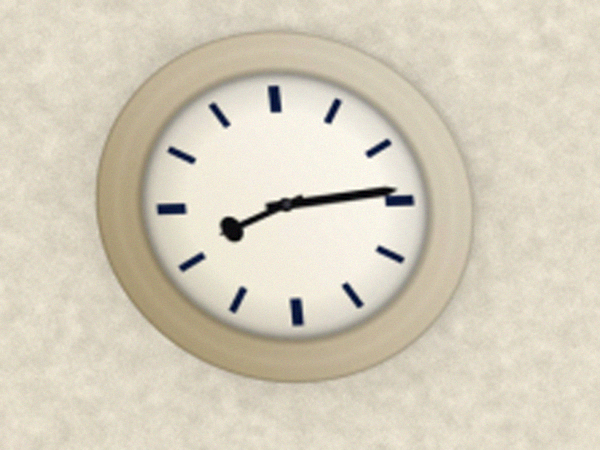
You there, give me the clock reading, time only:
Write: 8:14
